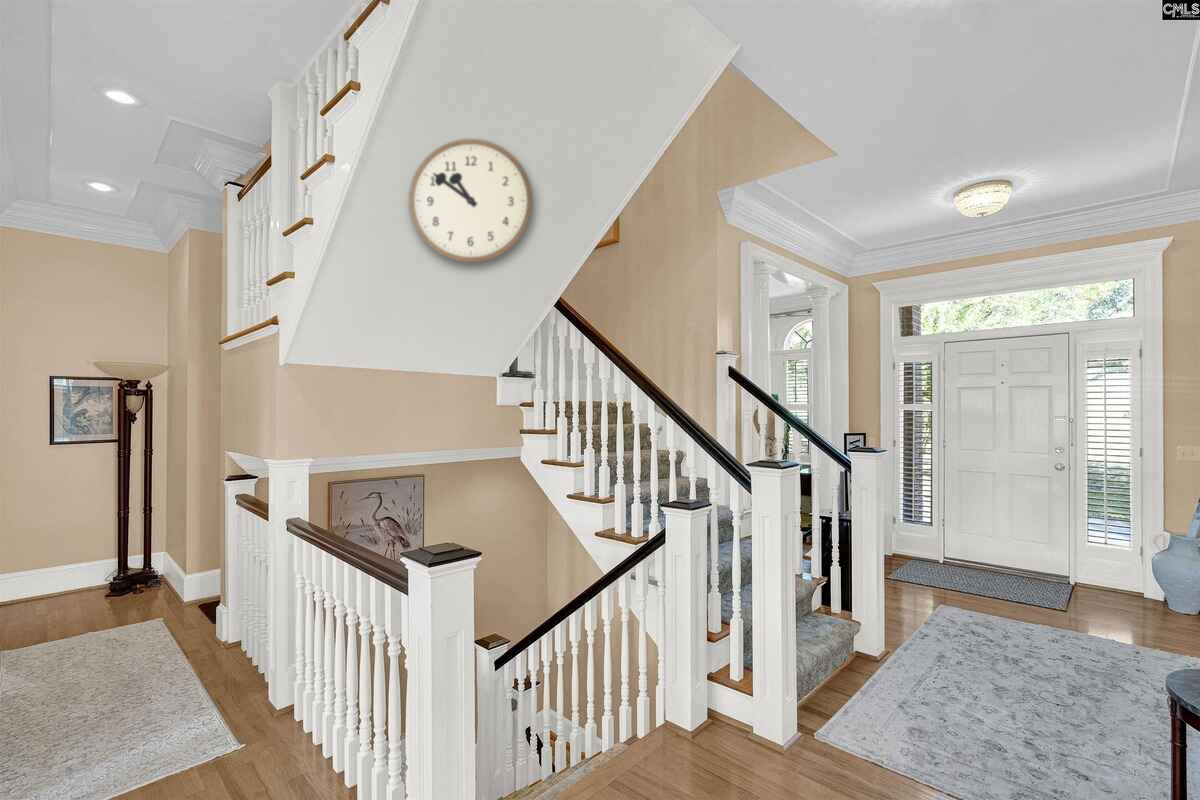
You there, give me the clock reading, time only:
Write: 10:51
